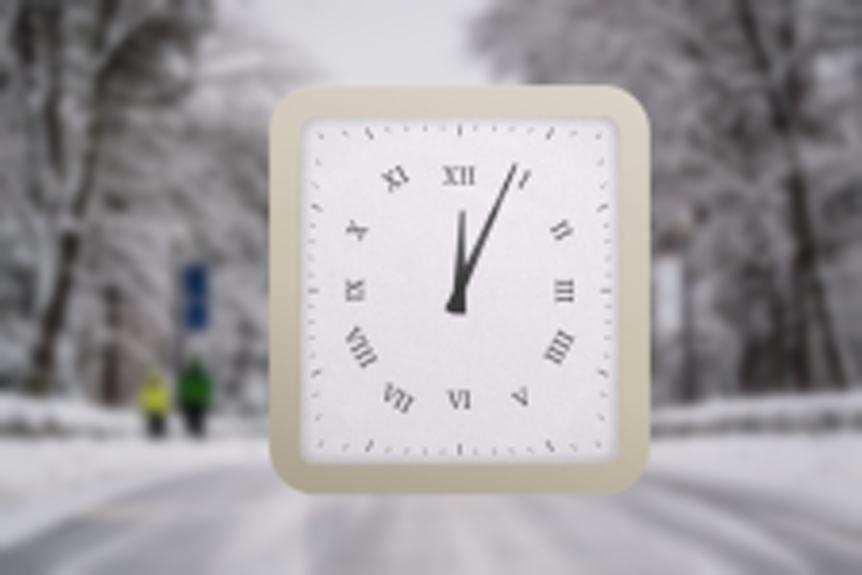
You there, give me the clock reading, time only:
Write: 12:04
